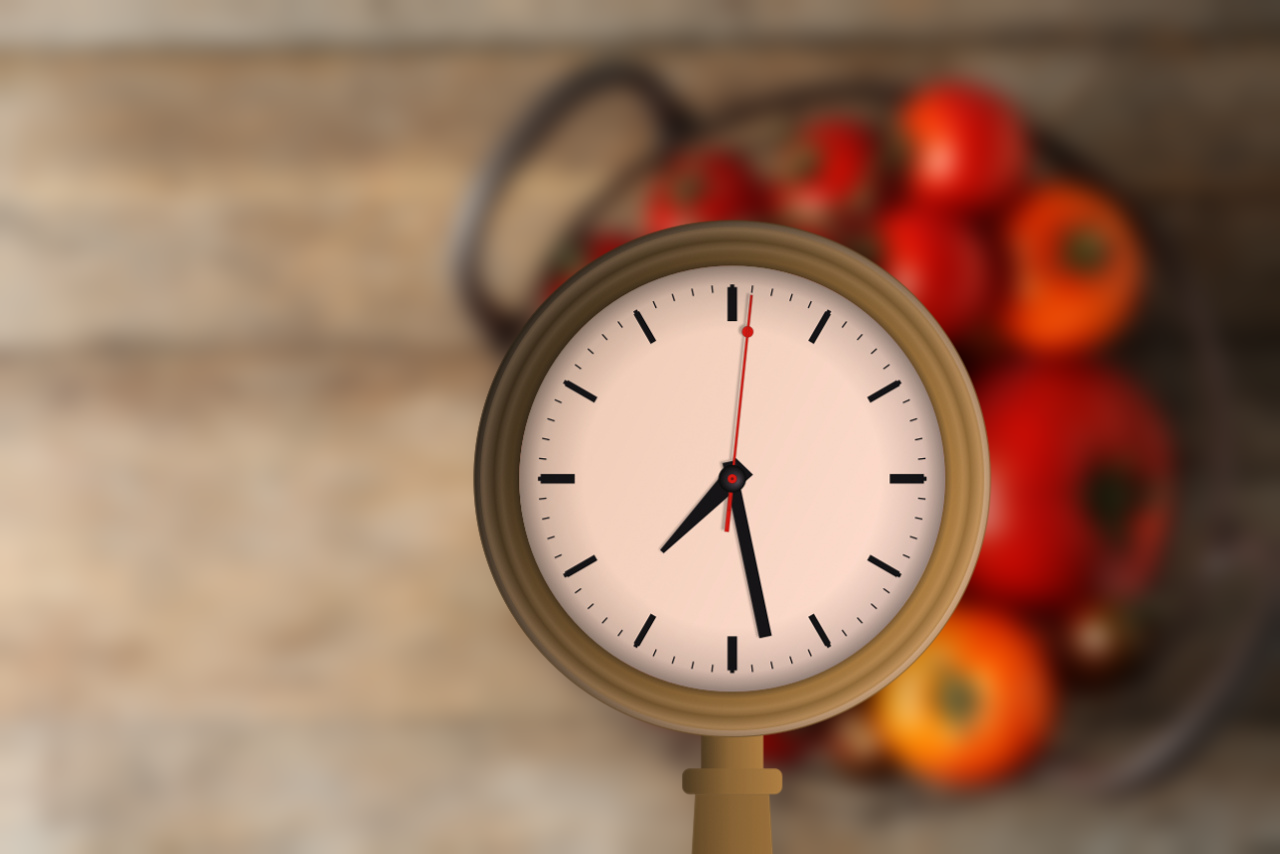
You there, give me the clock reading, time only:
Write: 7:28:01
